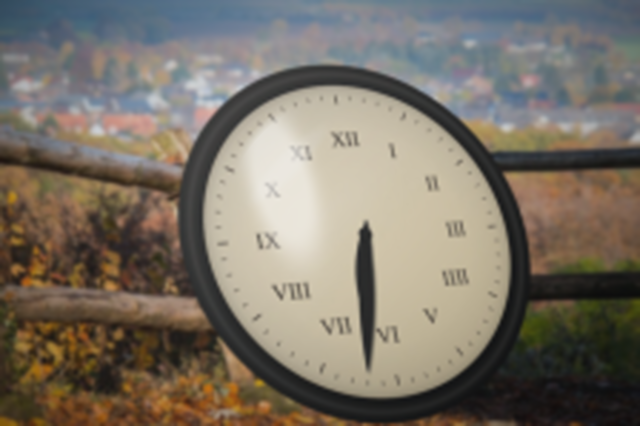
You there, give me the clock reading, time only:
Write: 6:32
